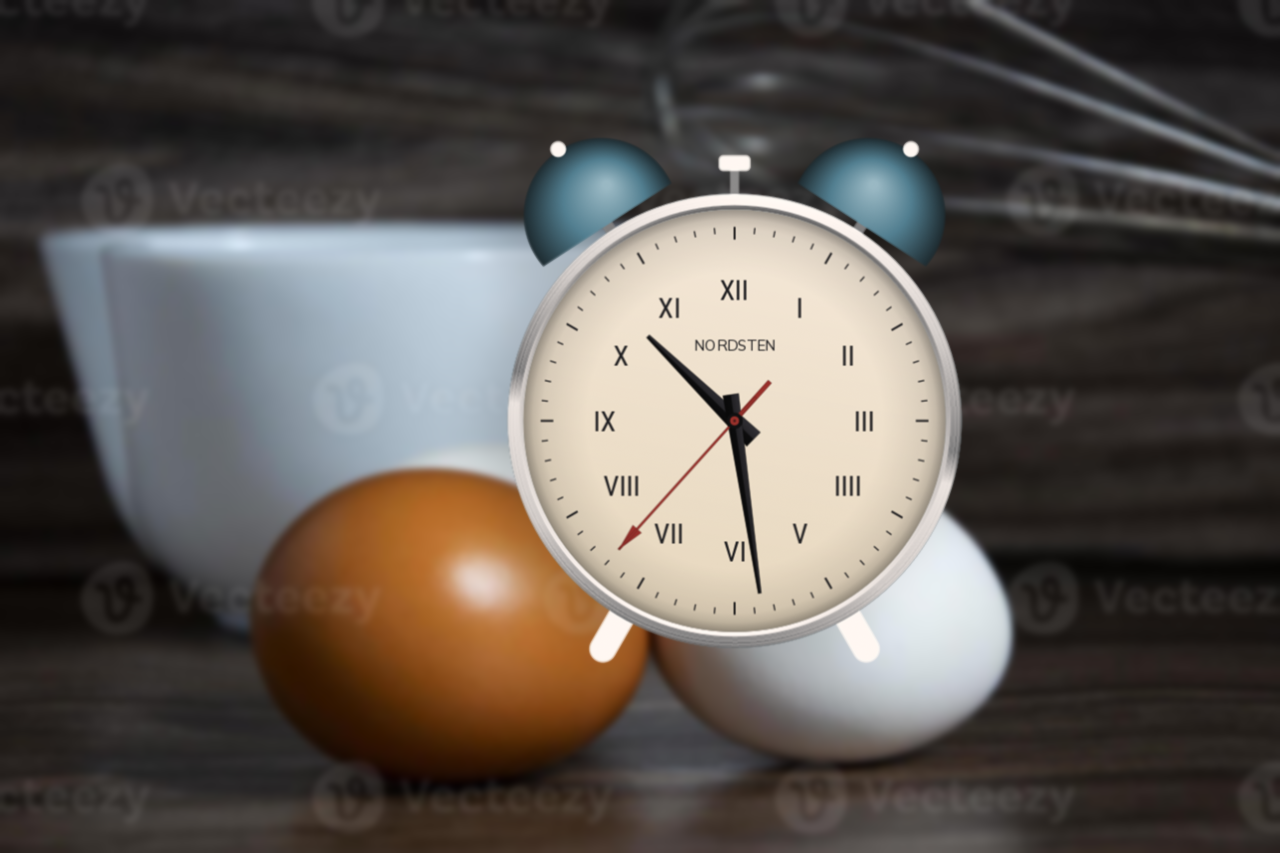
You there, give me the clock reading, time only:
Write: 10:28:37
